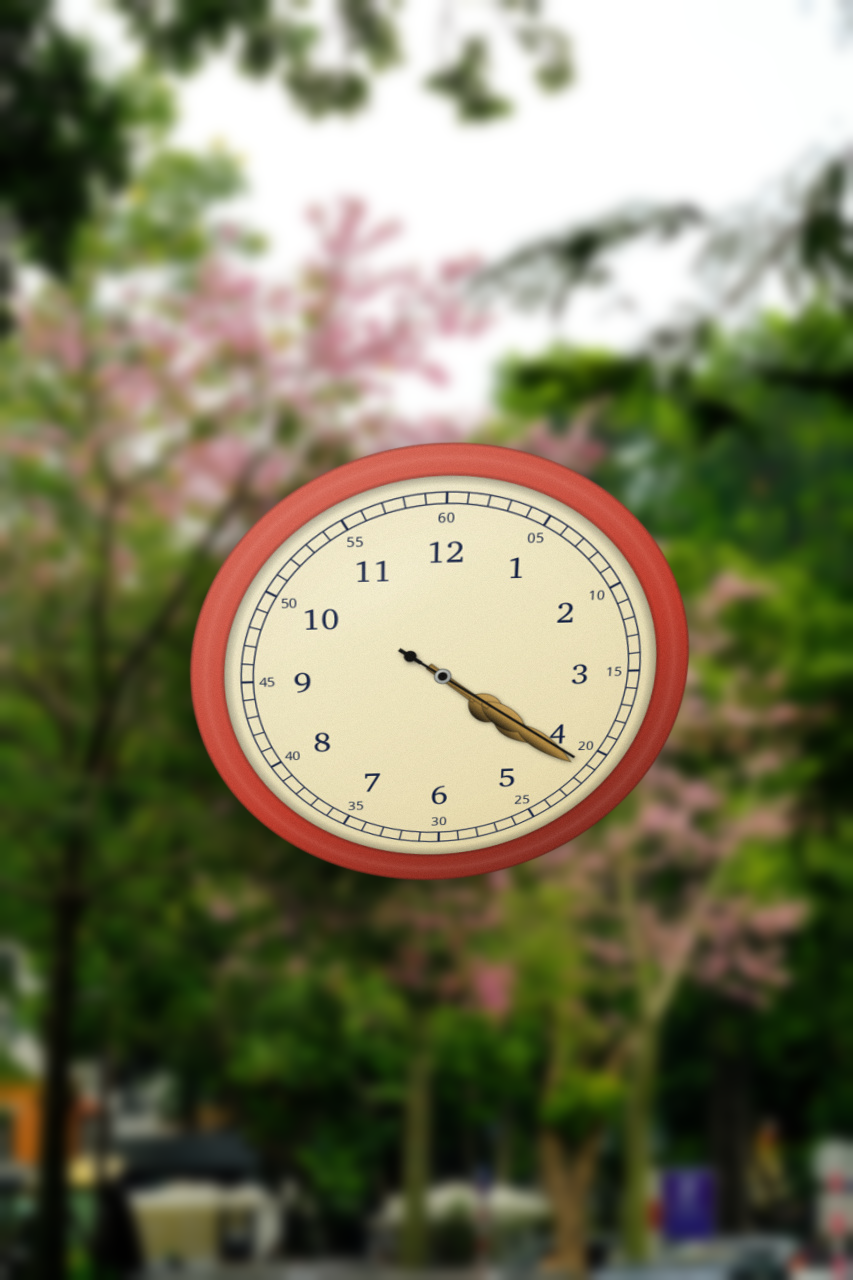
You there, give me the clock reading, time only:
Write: 4:21:21
